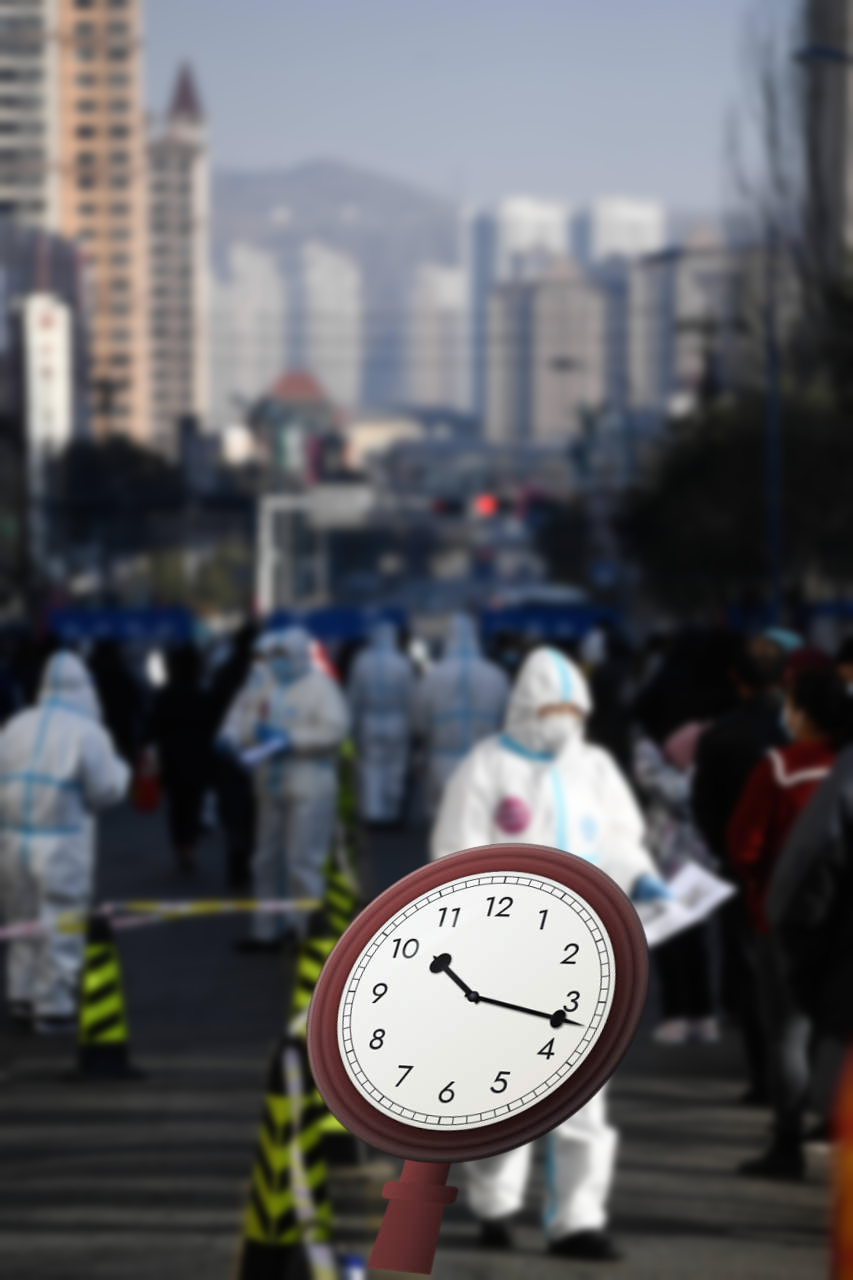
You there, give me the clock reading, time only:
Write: 10:17
